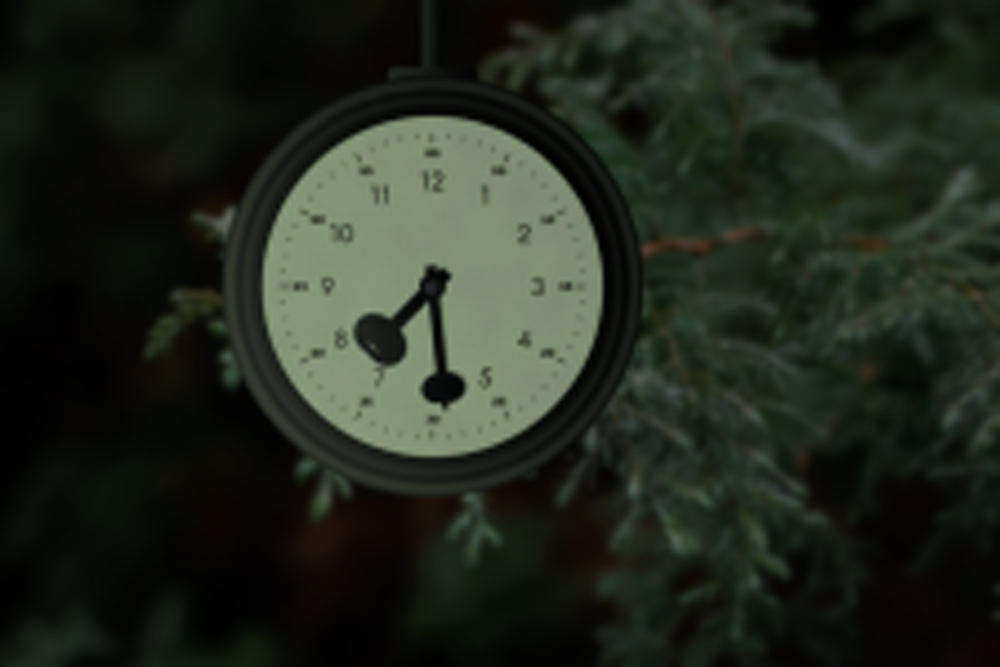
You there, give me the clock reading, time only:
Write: 7:29
